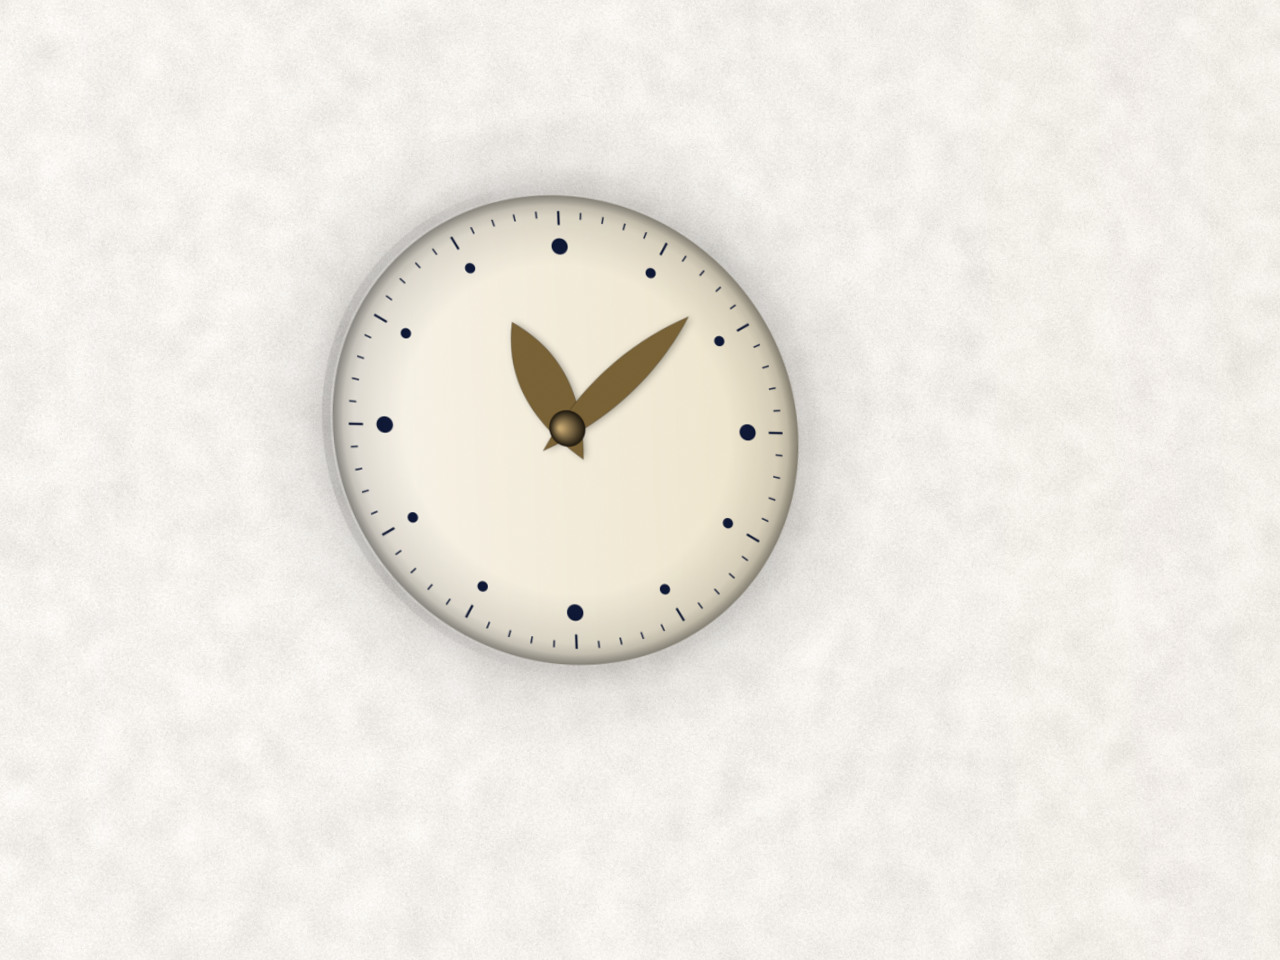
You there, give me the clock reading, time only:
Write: 11:08
